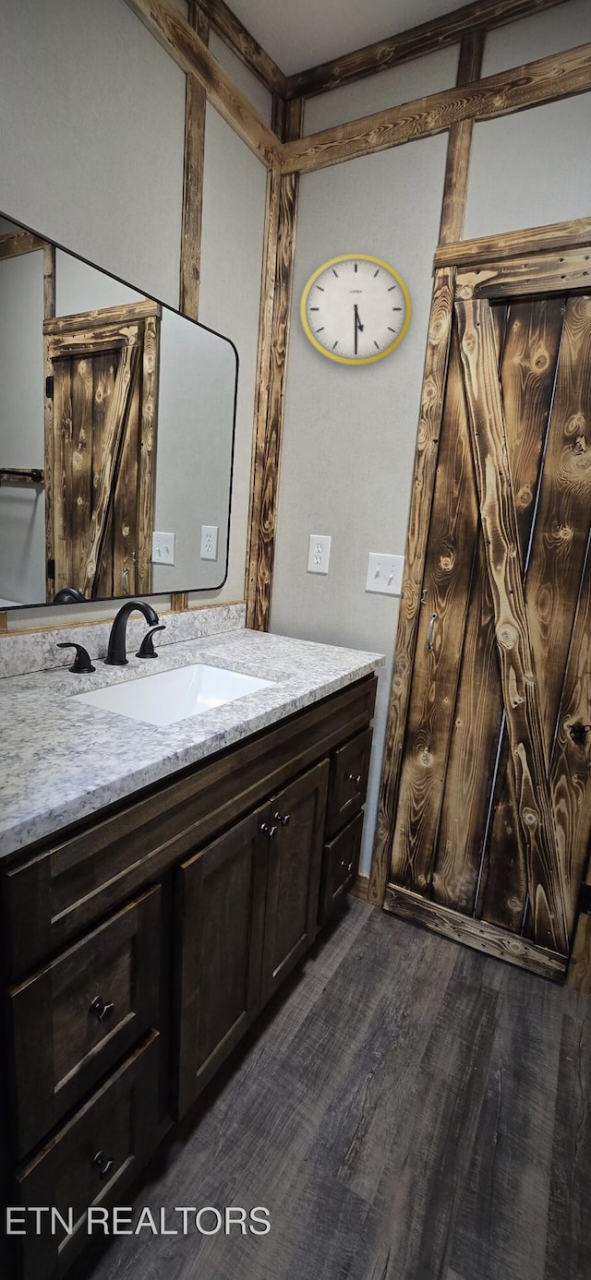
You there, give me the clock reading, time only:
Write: 5:30
